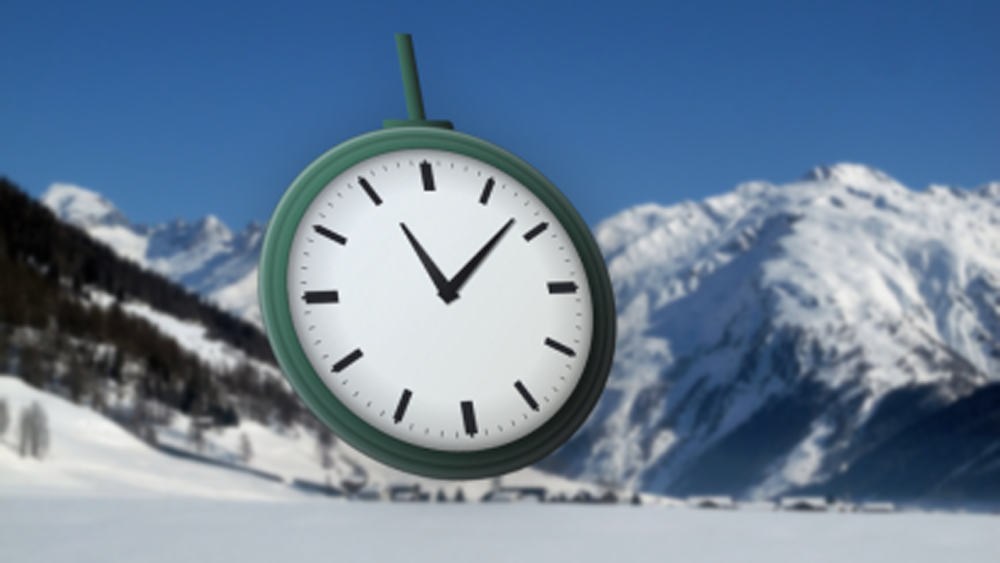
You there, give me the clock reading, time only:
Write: 11:08
